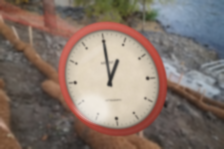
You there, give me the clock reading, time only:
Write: 1:00
